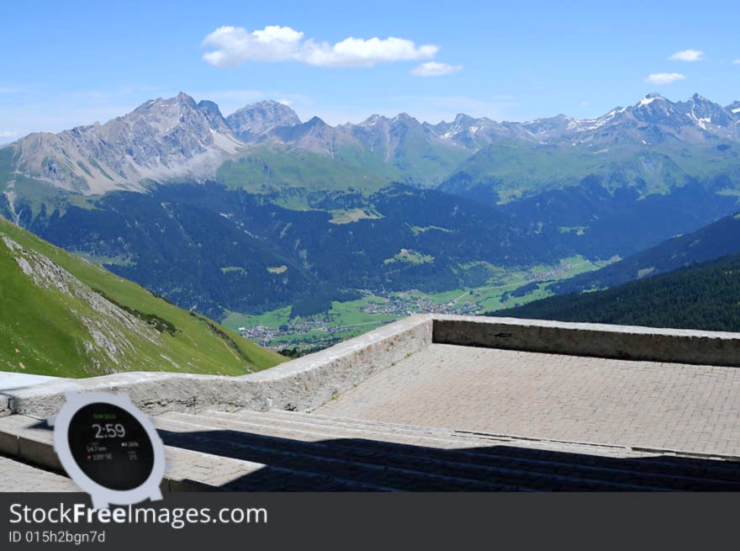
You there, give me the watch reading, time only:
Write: 2:59
